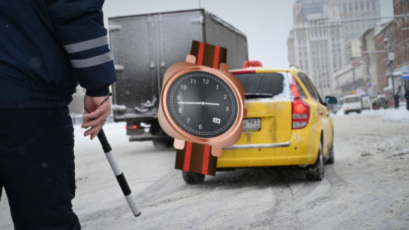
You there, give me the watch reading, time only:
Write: 2:43
